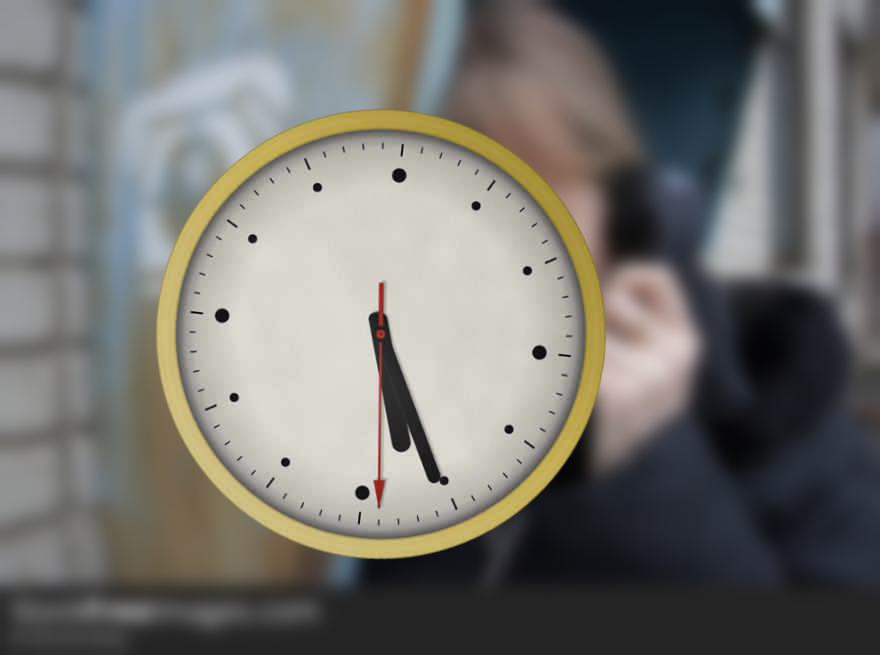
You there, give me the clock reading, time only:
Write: 5:25:29
